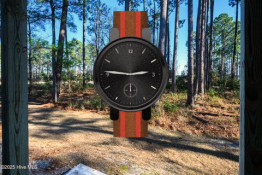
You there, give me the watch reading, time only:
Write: 2:46
